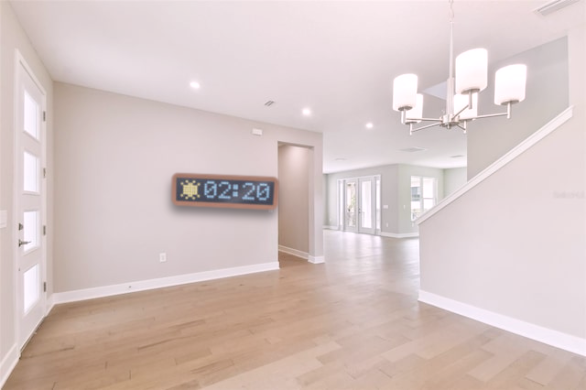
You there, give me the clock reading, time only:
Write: 2:20
